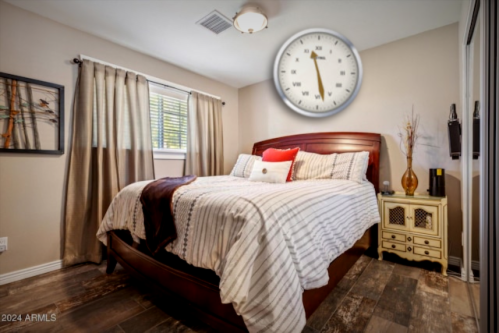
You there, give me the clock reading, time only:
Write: 11:28
